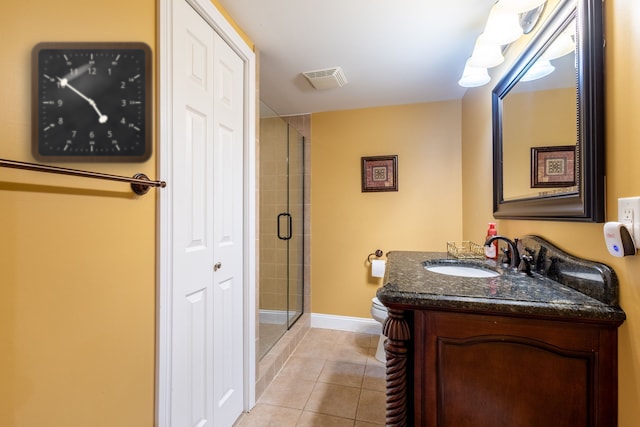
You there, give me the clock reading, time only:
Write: 4:51
